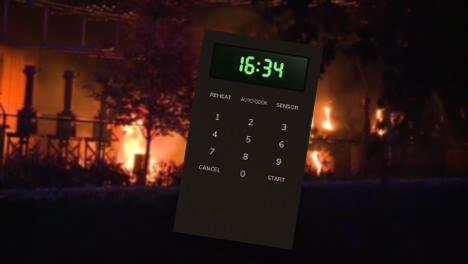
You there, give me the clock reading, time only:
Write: 16:34
